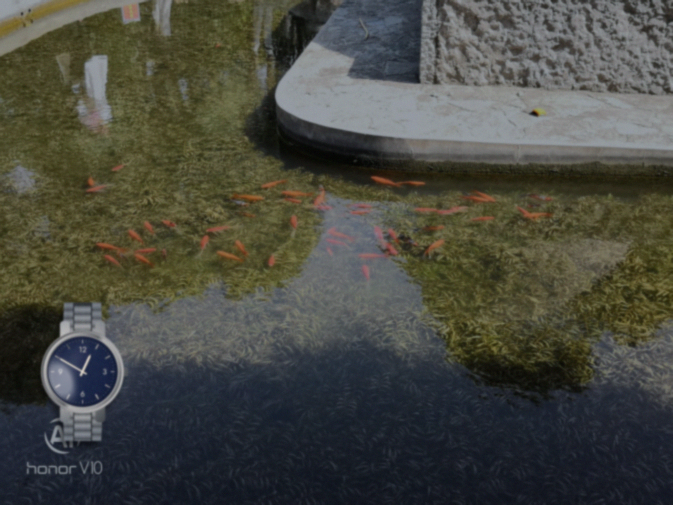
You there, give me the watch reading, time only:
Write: 12:50
